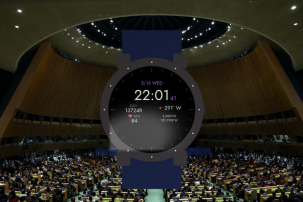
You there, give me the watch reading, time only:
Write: 22:01
